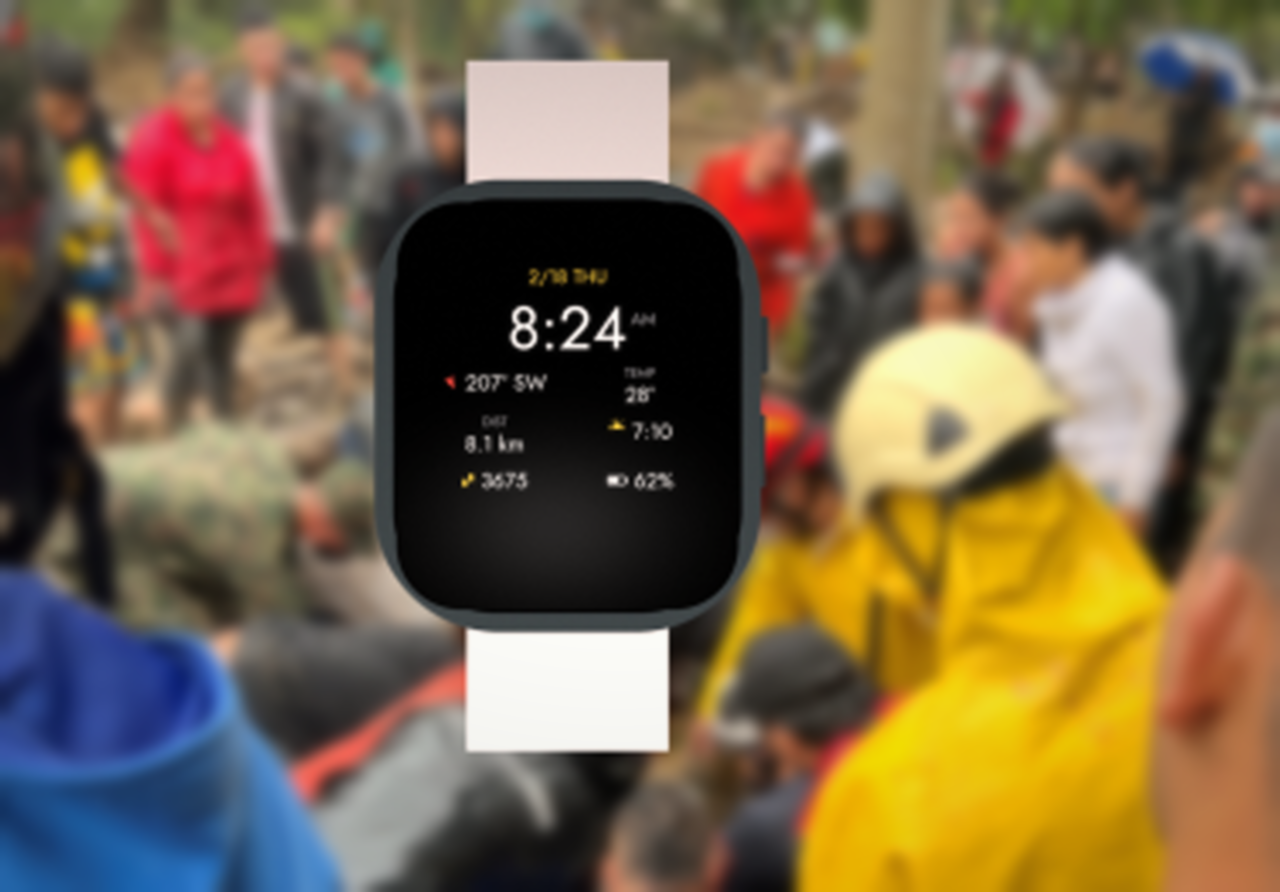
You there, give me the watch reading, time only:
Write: 8:24
